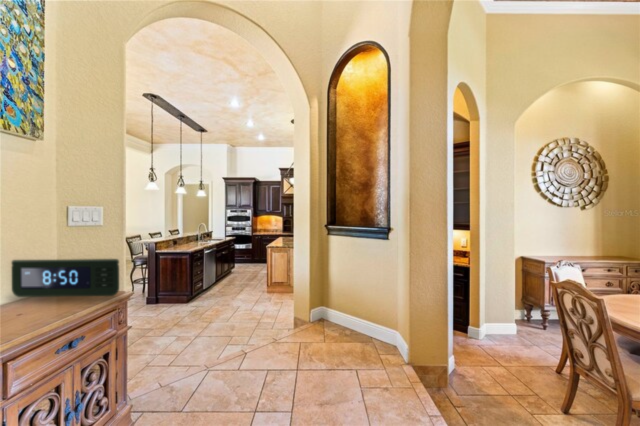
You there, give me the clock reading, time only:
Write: 8:50
